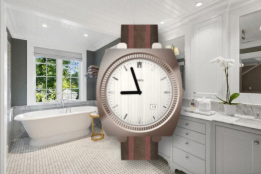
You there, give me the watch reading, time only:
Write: 8:57
